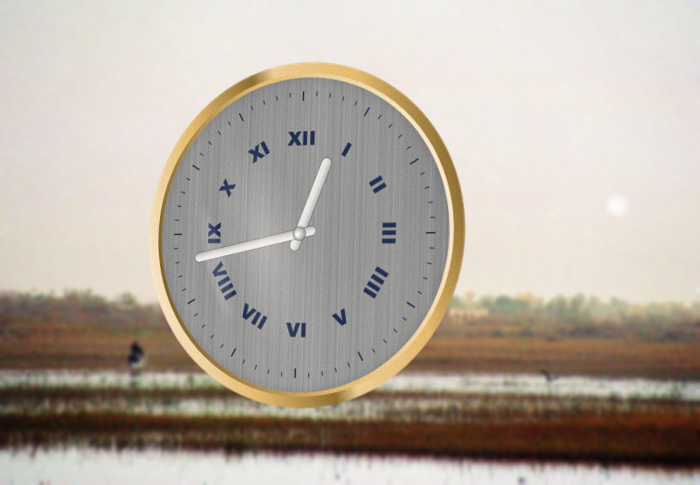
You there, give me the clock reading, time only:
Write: 12:43
